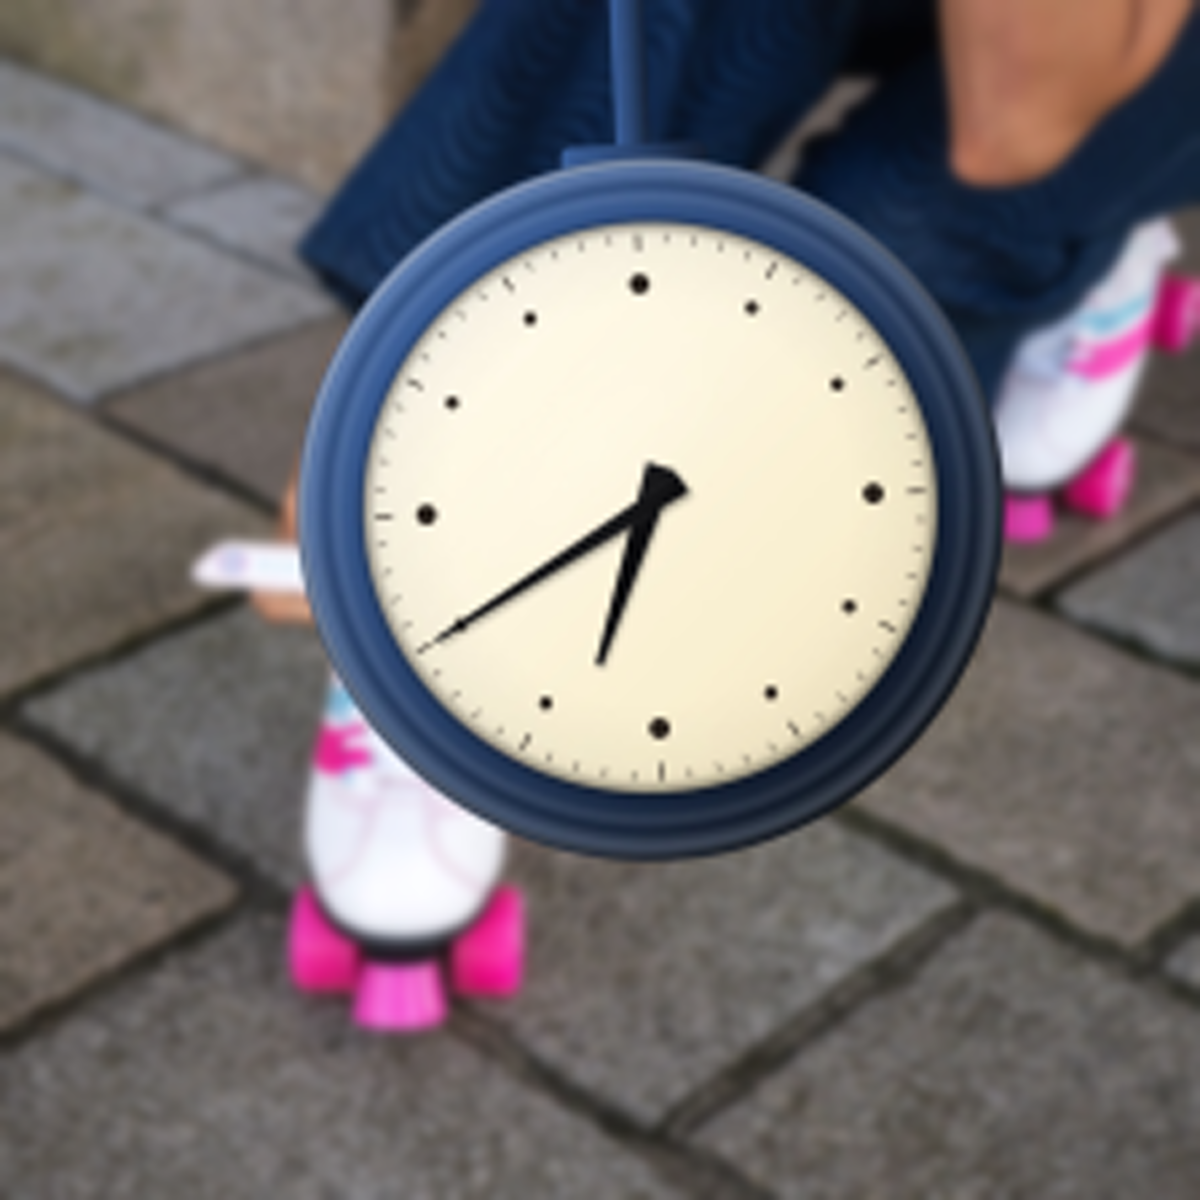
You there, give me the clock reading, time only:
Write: 6:40
